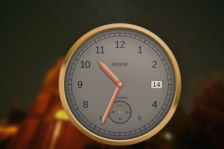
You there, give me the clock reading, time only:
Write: 10:34
